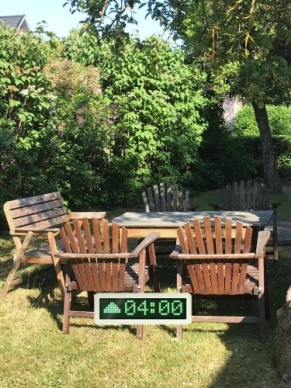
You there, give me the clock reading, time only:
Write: 4:00
